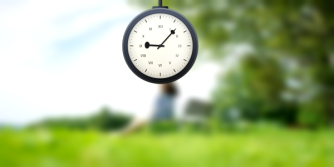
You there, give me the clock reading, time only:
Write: 9:07
